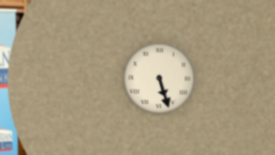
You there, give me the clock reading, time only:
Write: 5:27
